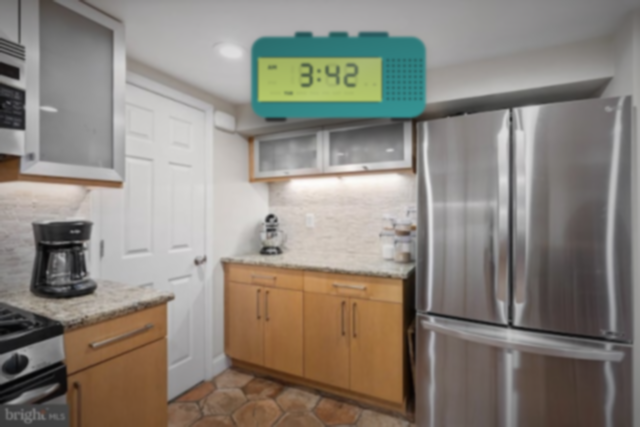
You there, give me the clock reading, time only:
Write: 3:42
